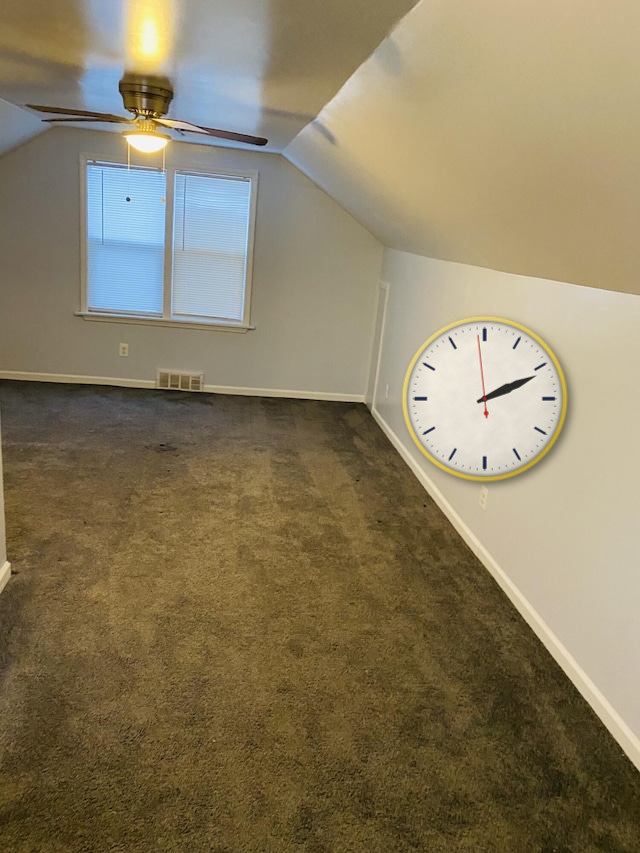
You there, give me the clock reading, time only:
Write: 2:10:59
